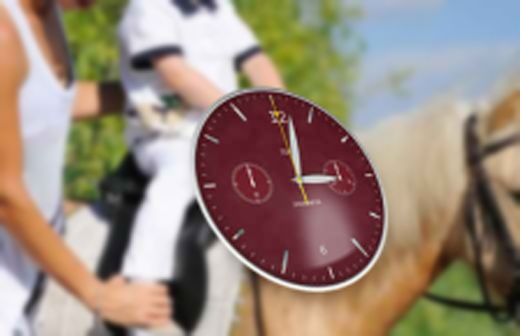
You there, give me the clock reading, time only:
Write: 3:02
